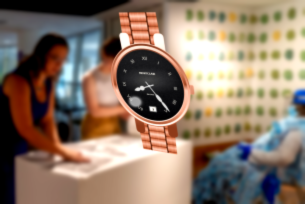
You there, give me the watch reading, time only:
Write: 8:24
